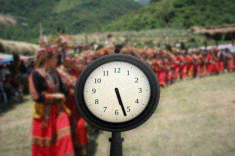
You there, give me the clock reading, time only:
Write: 5:27
